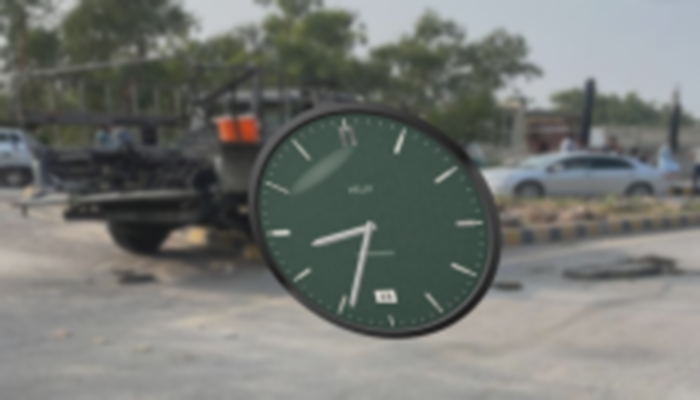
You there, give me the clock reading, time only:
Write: 8:34
